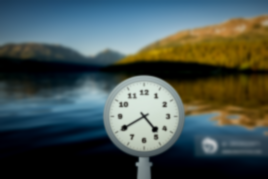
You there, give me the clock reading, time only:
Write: 4:40
